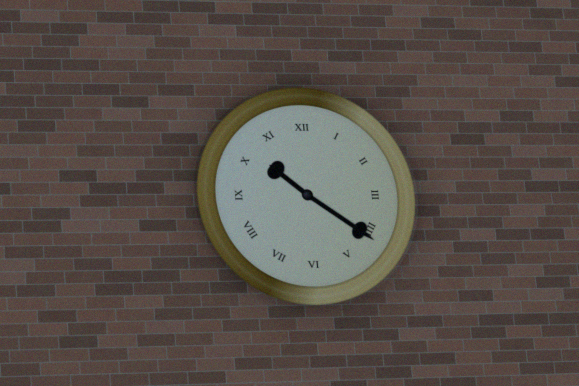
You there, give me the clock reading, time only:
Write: 10:21
